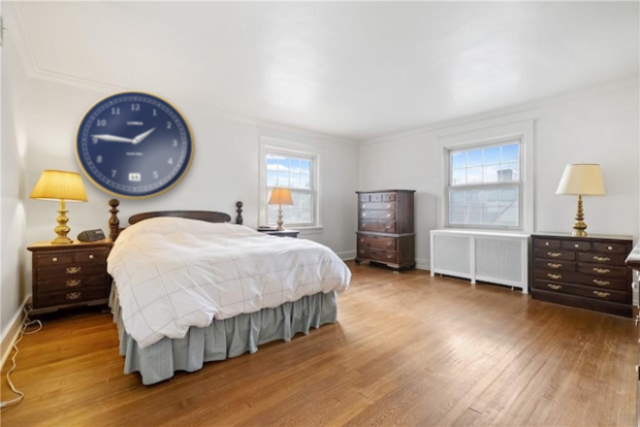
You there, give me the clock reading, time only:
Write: 1:46
